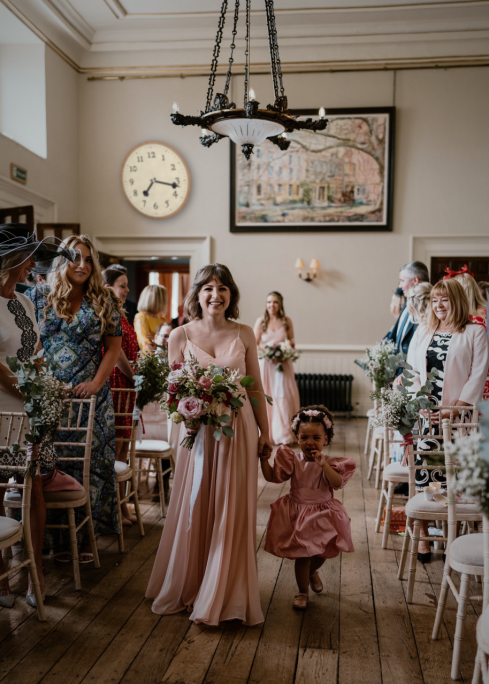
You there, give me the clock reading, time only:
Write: 7:17
